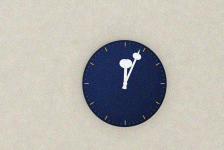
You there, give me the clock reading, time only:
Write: 12:04
